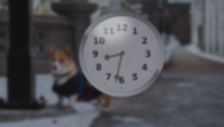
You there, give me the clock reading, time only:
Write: 8:32
